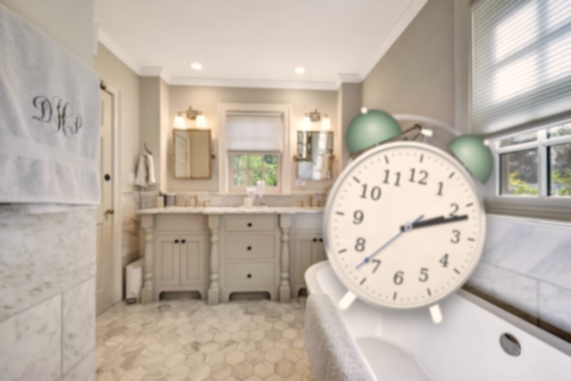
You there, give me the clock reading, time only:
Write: 2:11:37
